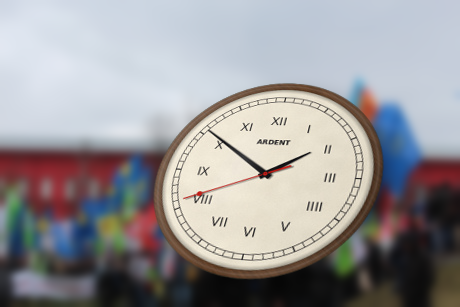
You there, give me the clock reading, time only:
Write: 1:50:41
